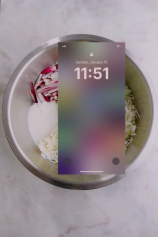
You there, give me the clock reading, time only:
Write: 11:51
